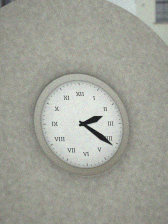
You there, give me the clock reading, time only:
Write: 2:21
